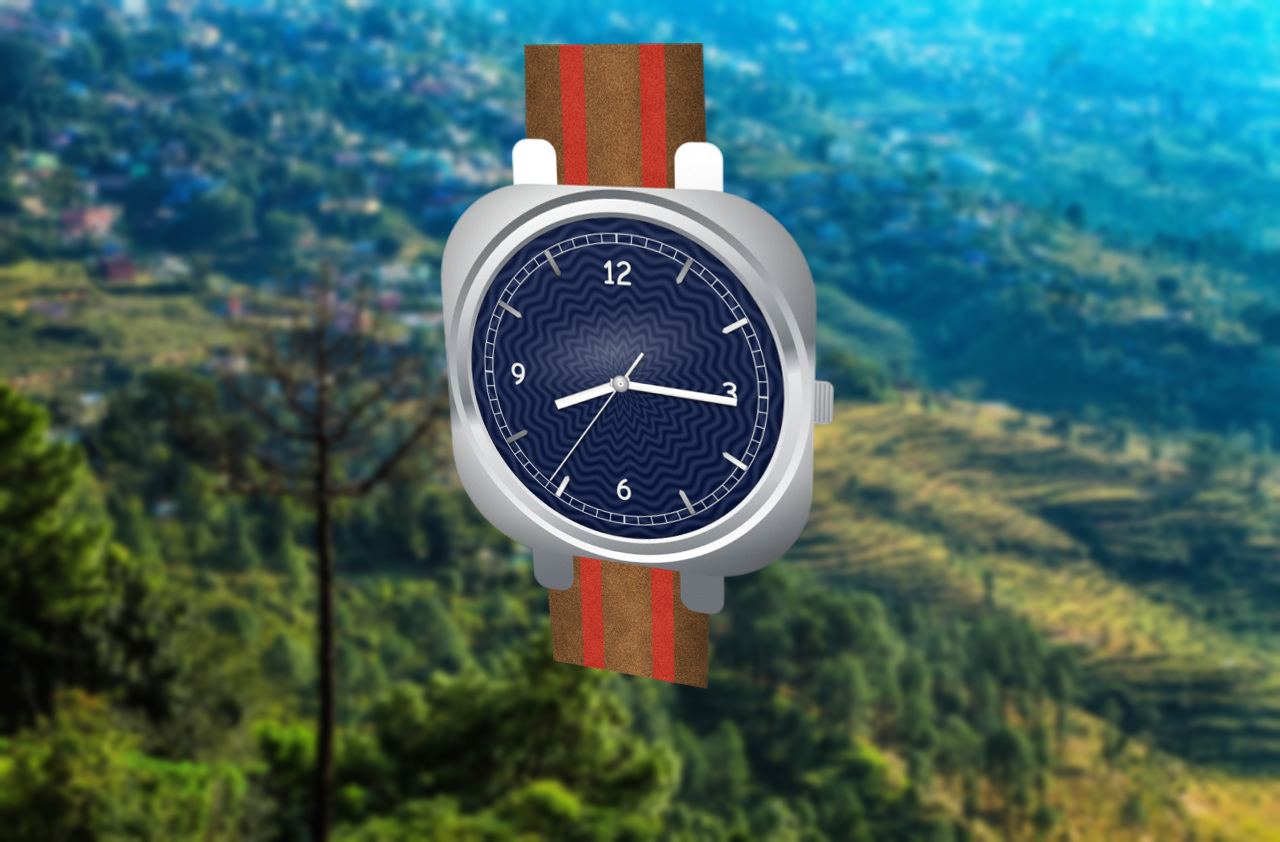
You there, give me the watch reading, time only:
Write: 8:15:36
